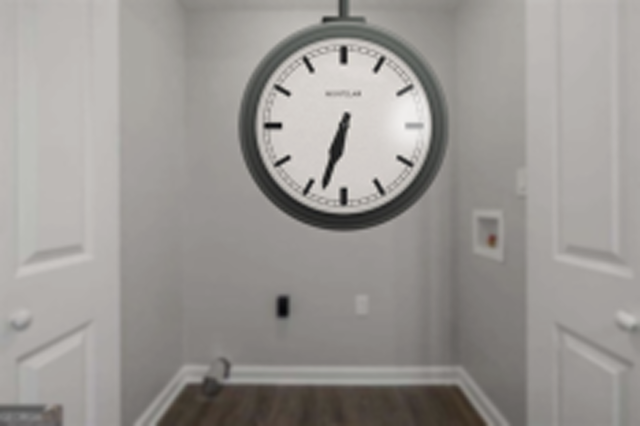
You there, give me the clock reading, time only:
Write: 6:33
